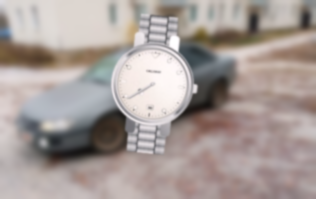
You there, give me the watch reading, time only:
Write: 7:39
